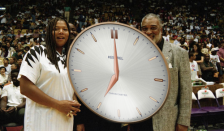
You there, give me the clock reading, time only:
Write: 7:00
